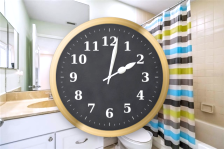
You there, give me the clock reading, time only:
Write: 2:02
